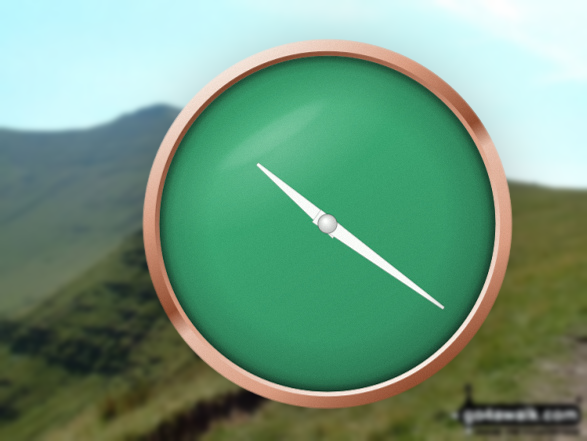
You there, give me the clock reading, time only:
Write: 10:21
